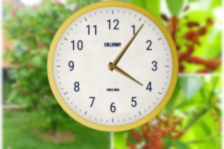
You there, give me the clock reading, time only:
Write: 4:06
